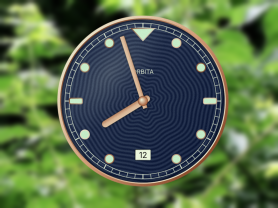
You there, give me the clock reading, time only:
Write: 7:57
